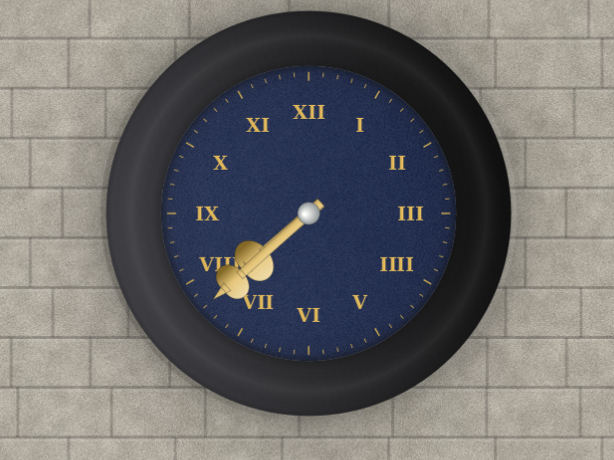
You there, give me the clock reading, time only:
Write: 7:38
